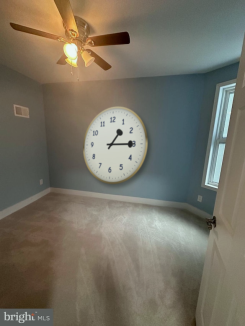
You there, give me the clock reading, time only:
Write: 1:15
